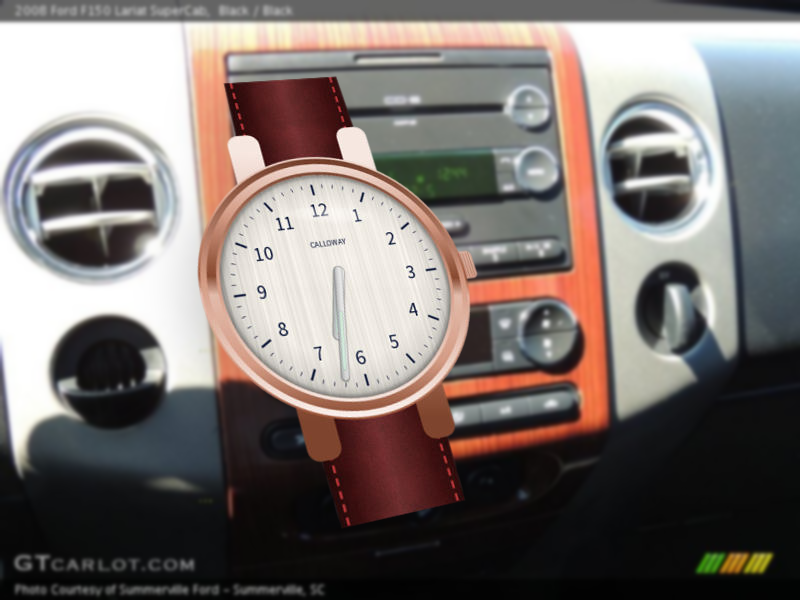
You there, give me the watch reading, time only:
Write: 6:32
